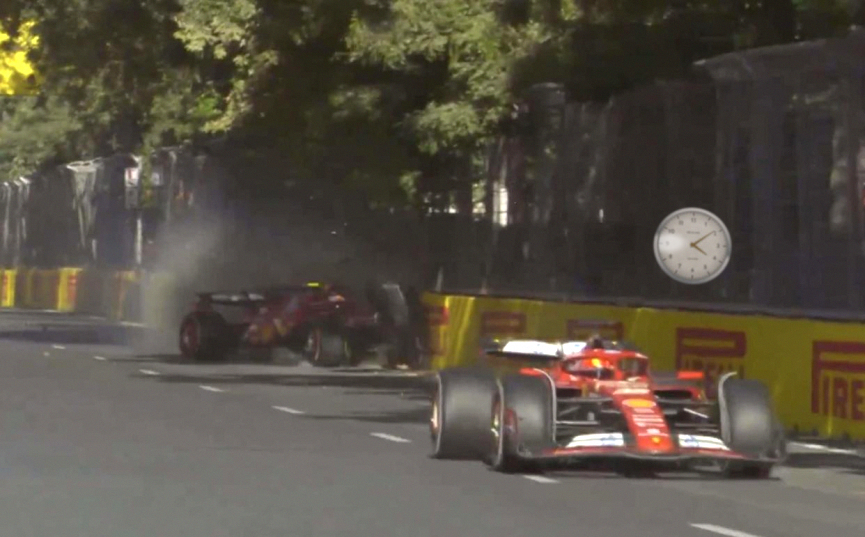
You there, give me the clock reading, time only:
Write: 4:09
